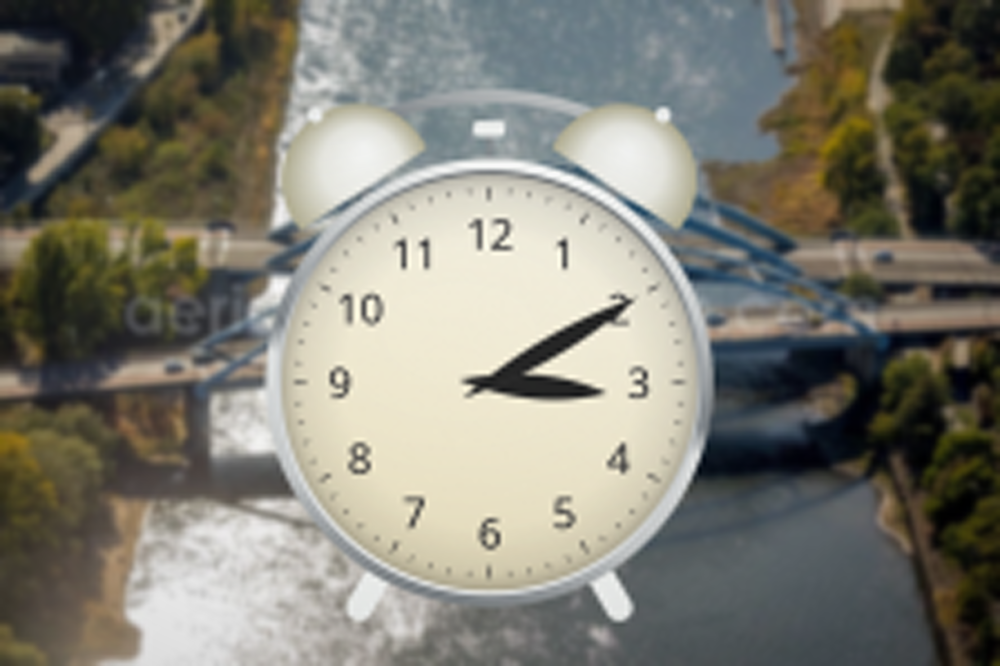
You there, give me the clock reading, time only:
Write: 3:10
